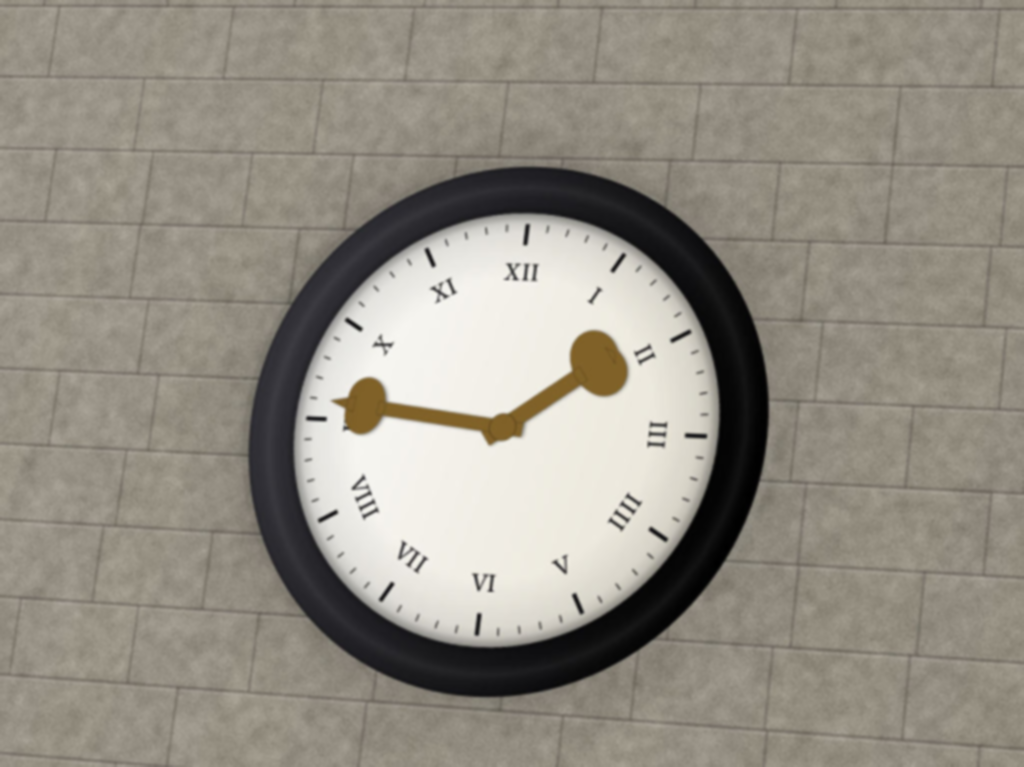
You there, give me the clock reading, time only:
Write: 1:46
